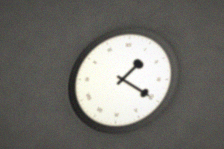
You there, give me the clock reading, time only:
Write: 1:20
